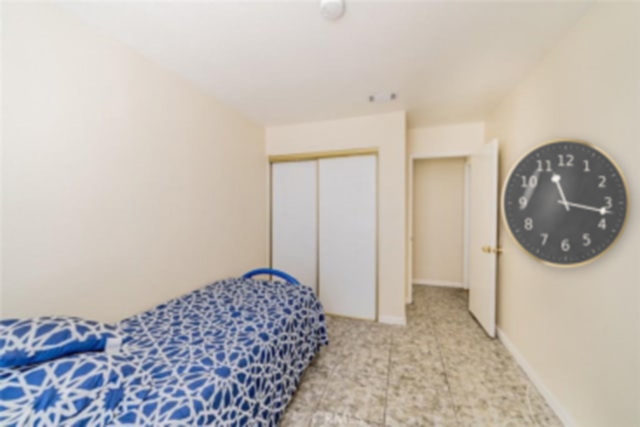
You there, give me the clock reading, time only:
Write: 11:17
